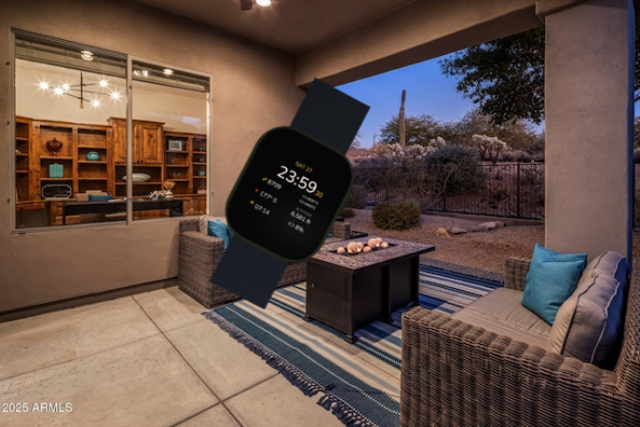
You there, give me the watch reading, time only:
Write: 23:59
